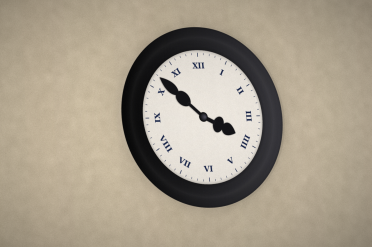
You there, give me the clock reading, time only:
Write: 3:52
